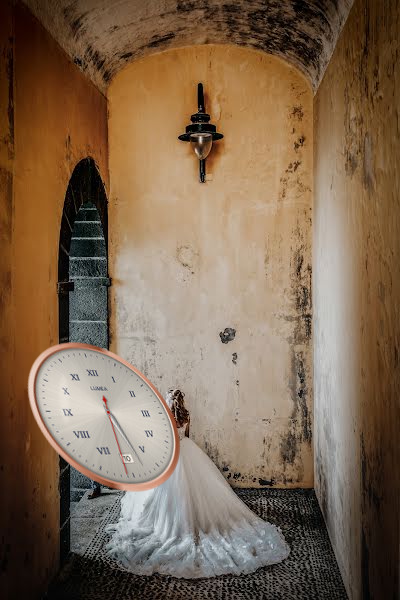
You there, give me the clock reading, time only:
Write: 5:27:31
